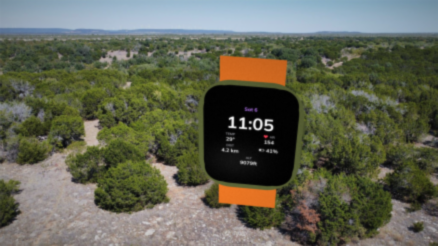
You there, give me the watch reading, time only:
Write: 11:05
